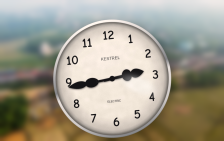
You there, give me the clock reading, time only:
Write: 2:44
